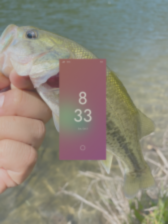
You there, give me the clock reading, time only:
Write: 8:33
